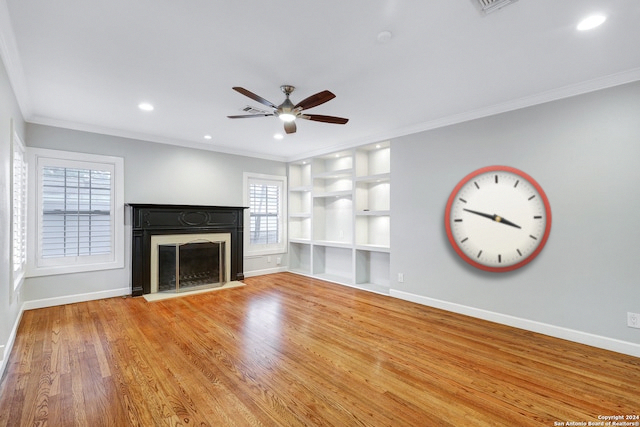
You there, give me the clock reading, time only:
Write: 3:48
